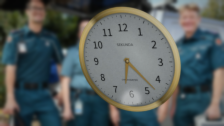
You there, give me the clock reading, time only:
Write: 6:23
